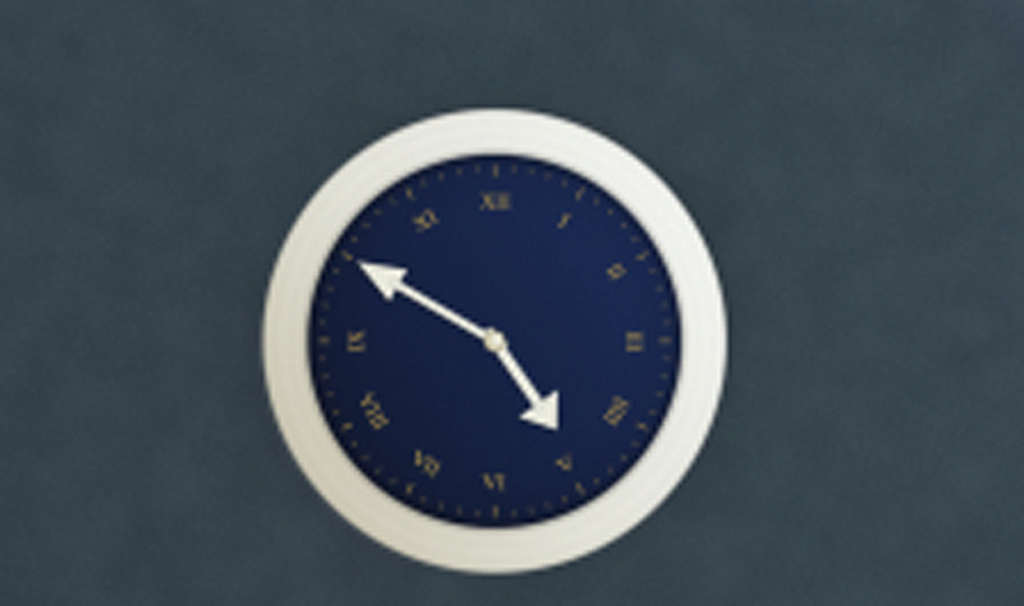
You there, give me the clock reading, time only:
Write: 4:50
